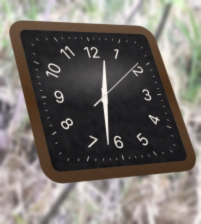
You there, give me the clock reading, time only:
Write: 12:32:09
